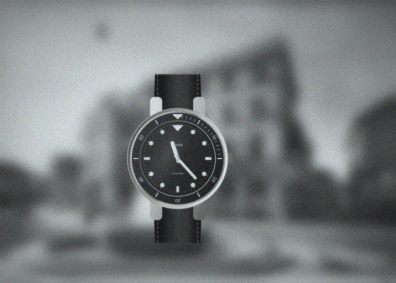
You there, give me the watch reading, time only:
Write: 11:23
